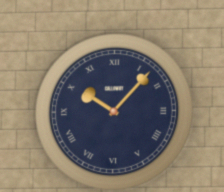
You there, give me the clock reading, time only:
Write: 10:07
